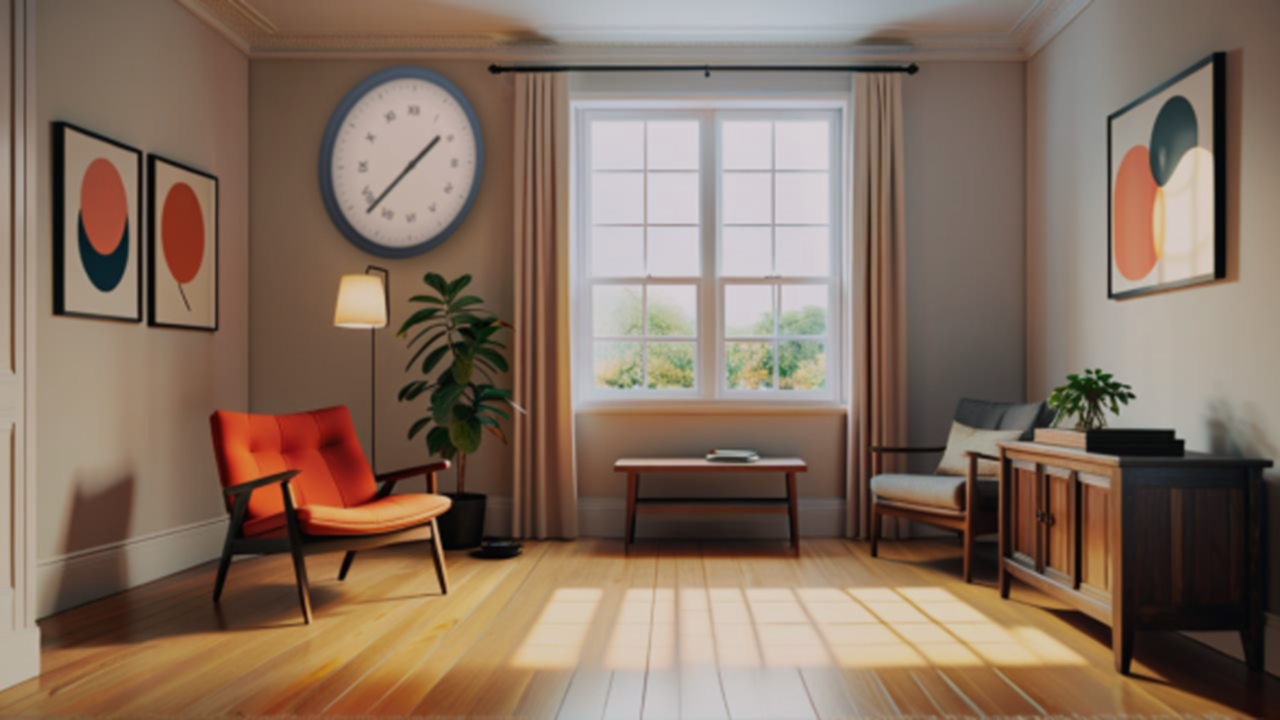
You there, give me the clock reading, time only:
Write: 1:38
